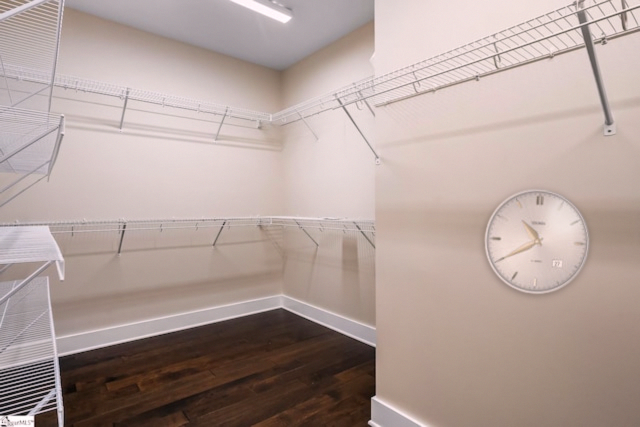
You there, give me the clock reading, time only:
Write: 10:40
